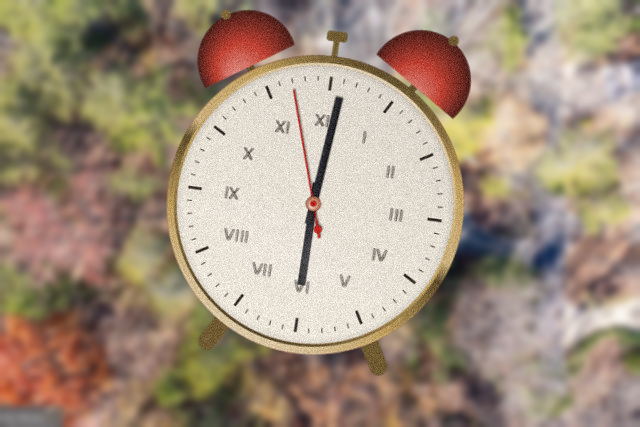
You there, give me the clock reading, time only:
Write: 6:00:57
